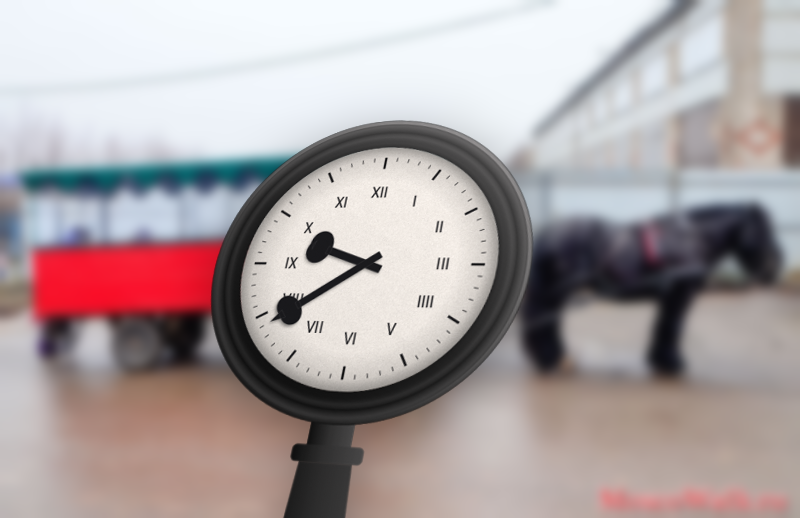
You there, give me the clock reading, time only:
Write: 9:39
